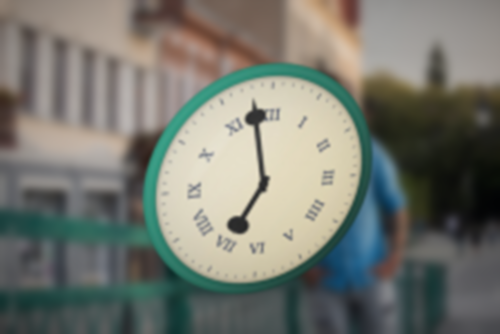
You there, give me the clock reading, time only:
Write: 6:58
